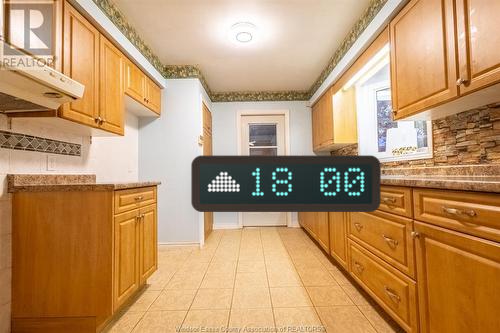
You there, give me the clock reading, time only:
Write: 18:00
